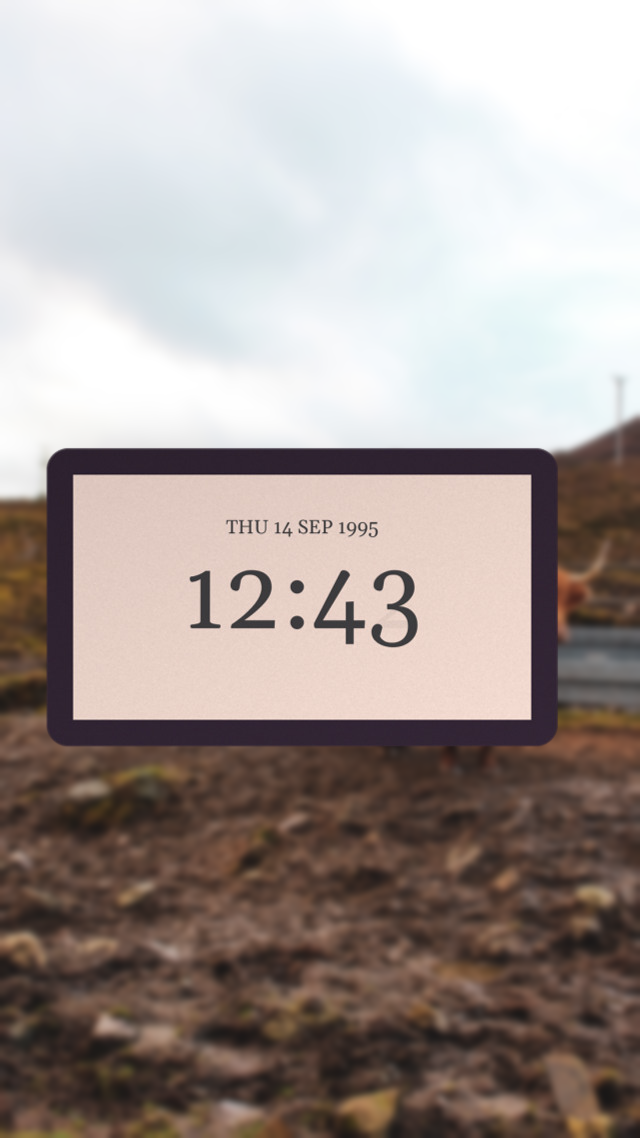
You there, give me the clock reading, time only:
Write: 12:43
